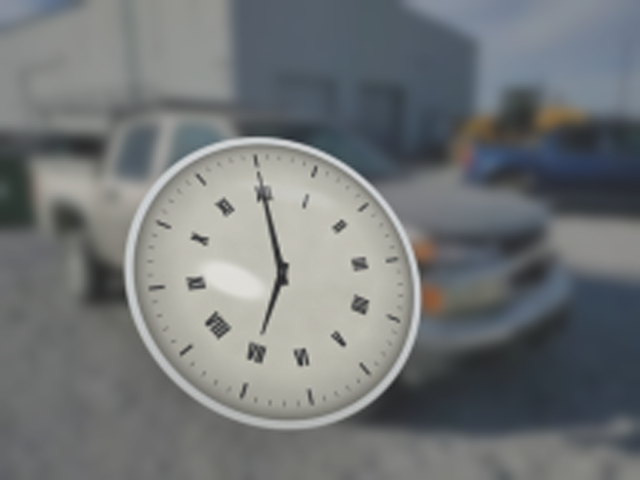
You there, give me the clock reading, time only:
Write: 7:00
